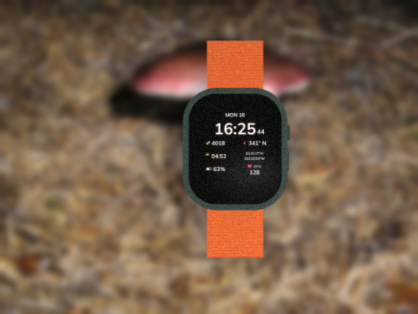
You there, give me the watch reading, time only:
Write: 16:25
